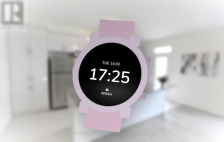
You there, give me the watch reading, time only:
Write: 17:25
